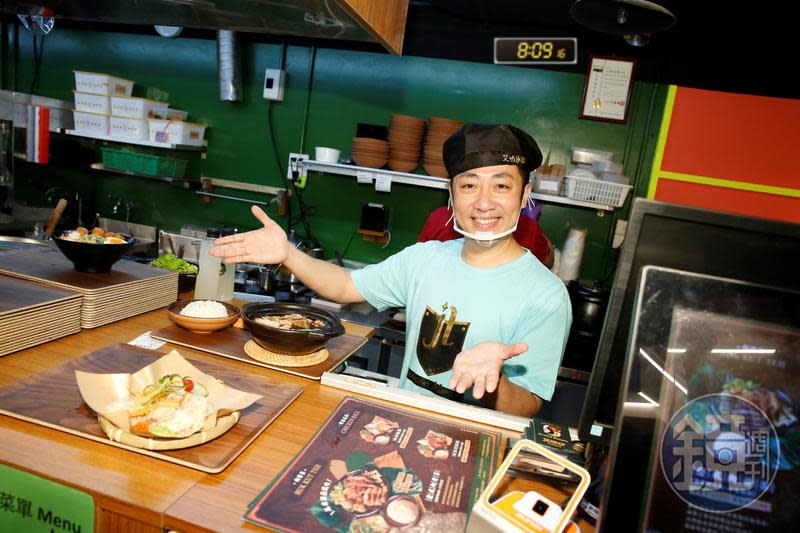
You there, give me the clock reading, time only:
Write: 8:09
